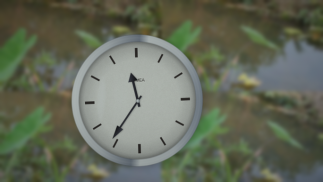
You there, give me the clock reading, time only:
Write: 11:36
